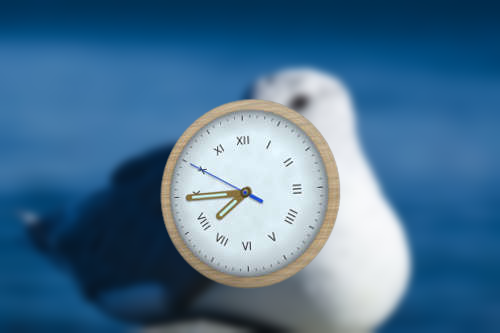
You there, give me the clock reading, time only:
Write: 7:44:50
